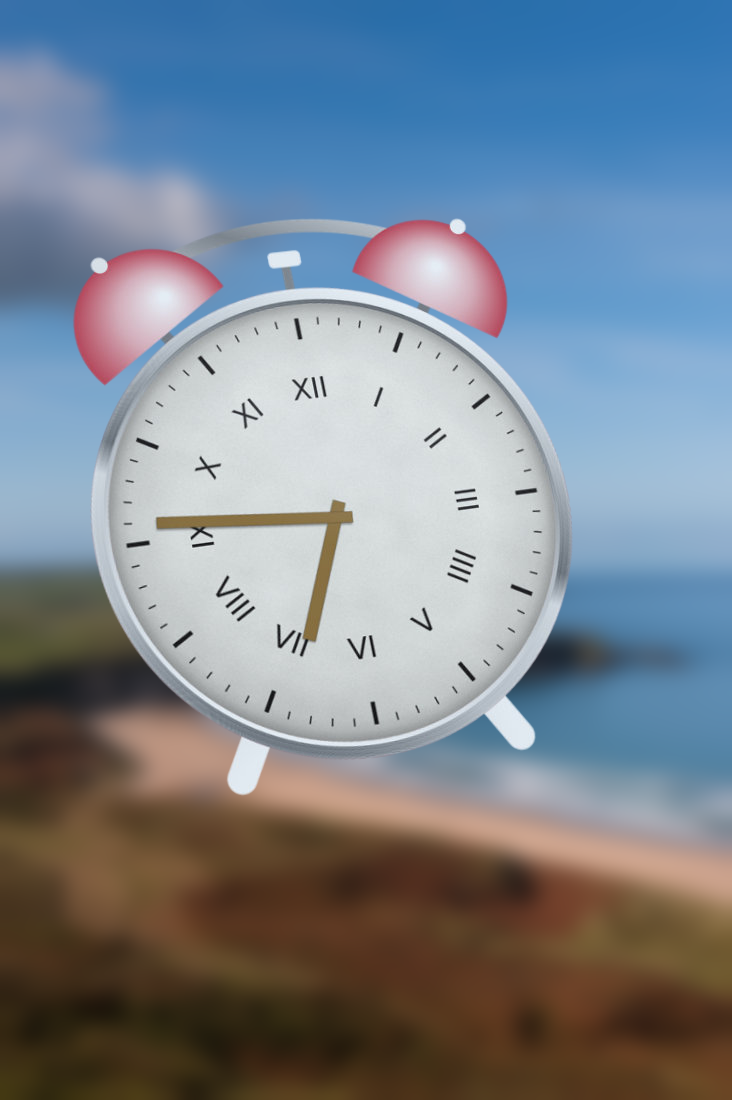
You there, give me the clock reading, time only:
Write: 6:46
